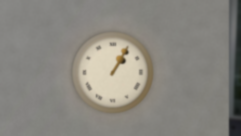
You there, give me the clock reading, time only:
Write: 1:05
